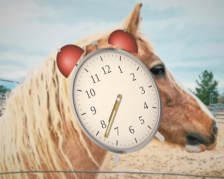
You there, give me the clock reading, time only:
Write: 7:38
